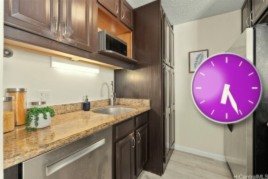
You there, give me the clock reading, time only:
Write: 6:26
